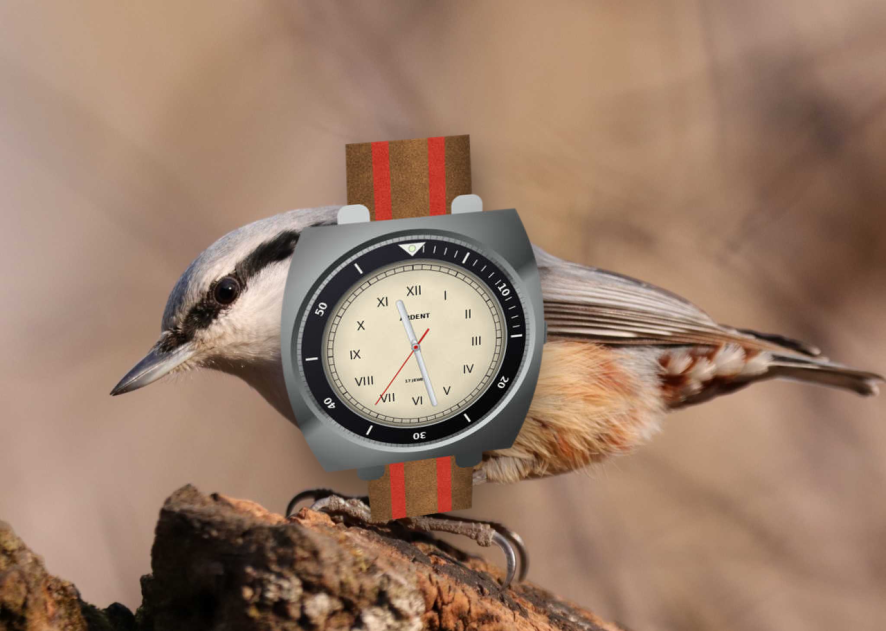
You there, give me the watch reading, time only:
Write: 11:27:36
